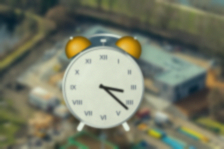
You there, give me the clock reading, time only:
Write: 3:22
